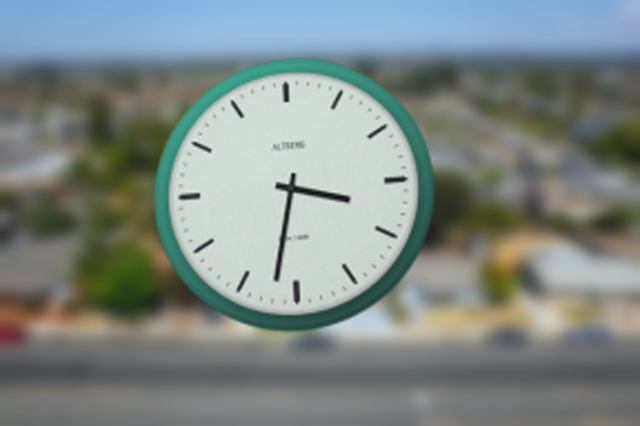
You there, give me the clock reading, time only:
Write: 3:32
